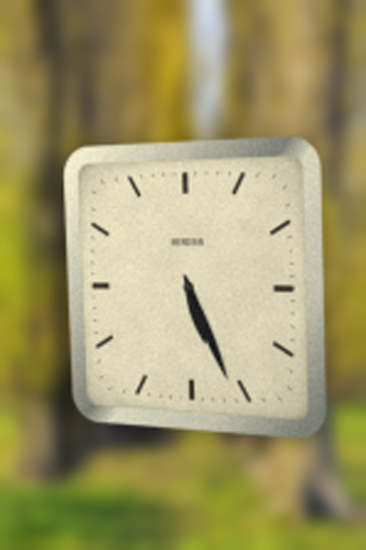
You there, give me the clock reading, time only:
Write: 5:26
